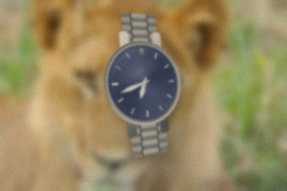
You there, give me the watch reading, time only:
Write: 6:42
